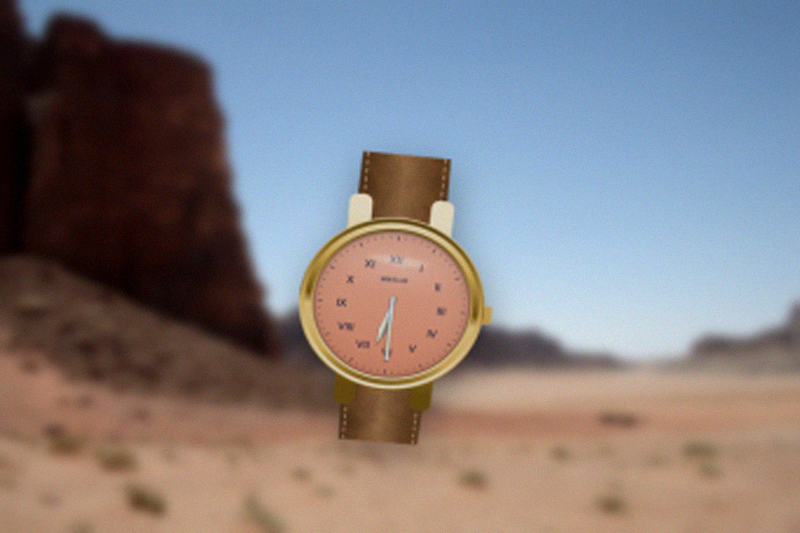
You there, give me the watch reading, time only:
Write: 6:30
